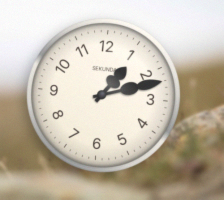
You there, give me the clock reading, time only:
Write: 1:12
